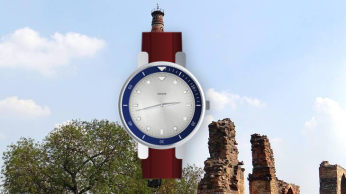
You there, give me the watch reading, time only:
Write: 2:43
